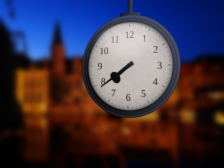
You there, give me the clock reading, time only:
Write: 7:39
